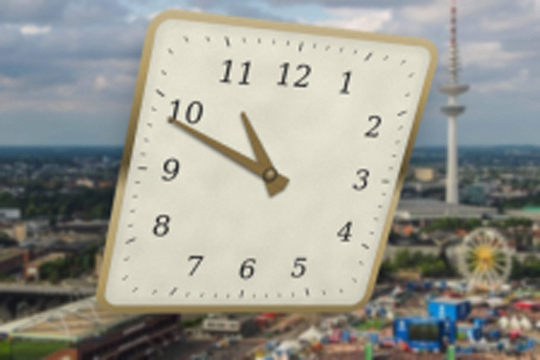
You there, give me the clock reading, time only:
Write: 10:49
